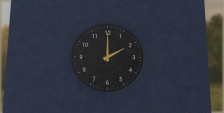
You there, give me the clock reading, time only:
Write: 2:00
